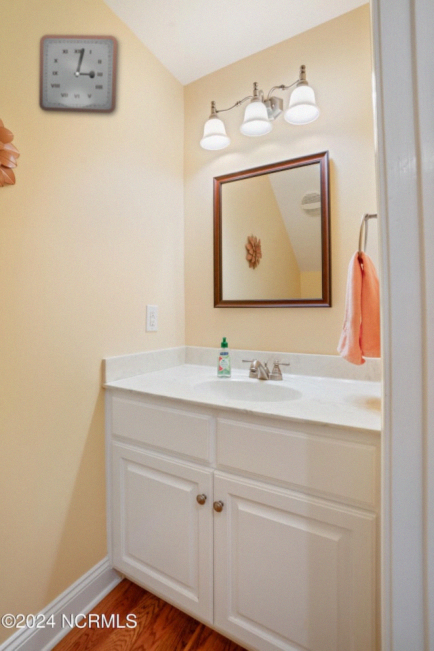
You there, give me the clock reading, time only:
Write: 3:02
